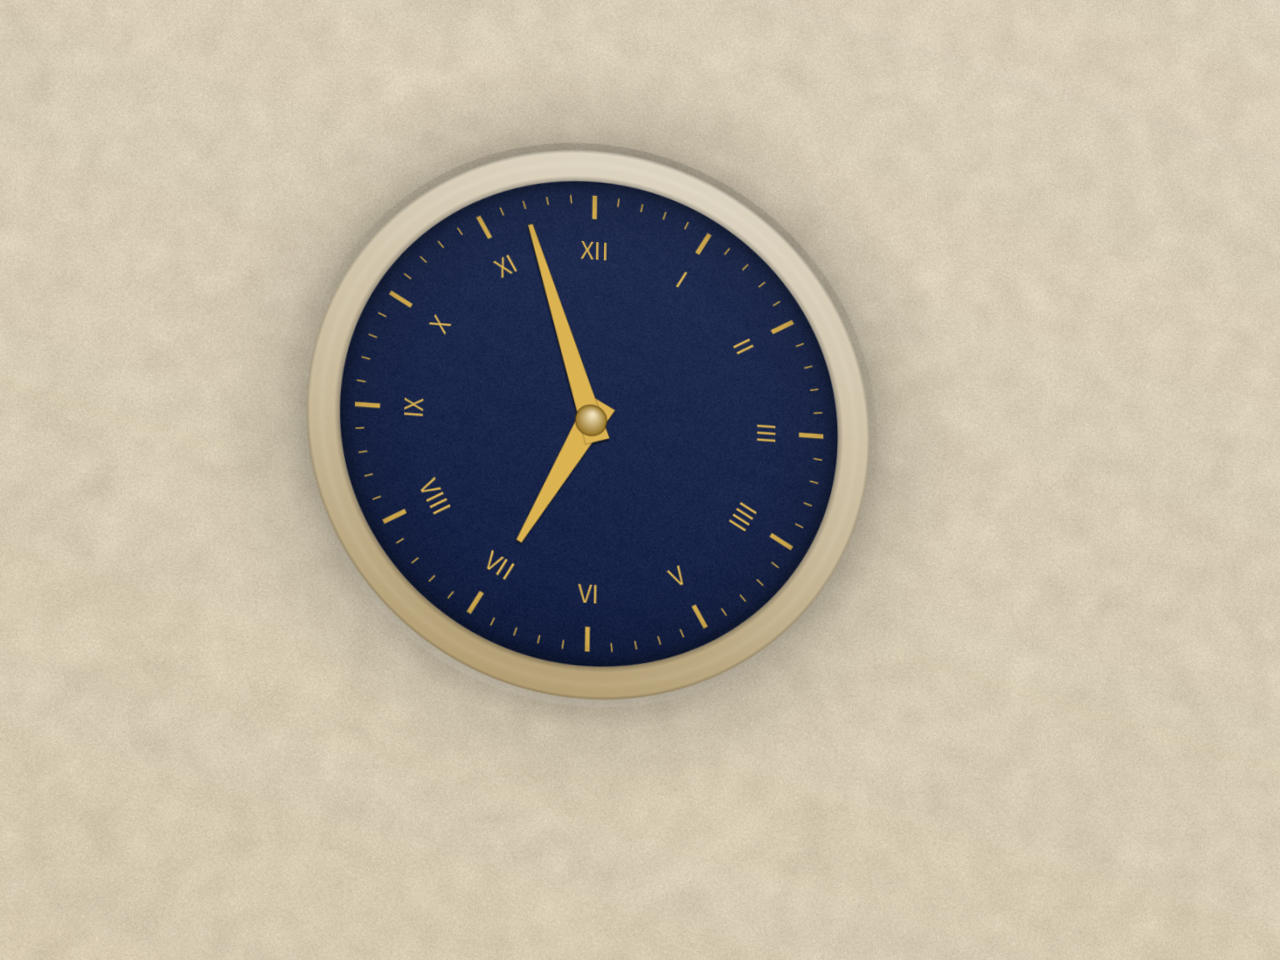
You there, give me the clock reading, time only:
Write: 6:57
